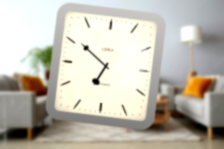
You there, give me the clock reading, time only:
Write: 6:51
